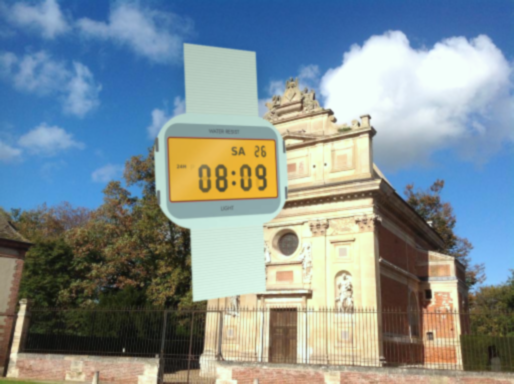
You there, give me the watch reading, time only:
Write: 8:09
